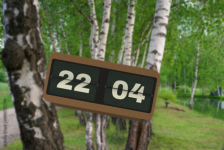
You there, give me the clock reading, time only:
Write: 22:04
